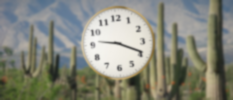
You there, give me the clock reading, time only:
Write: 9:19
